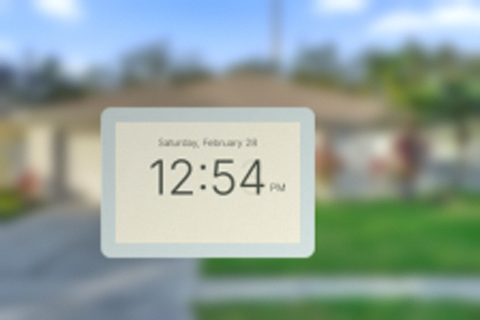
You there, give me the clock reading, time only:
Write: 12:54
